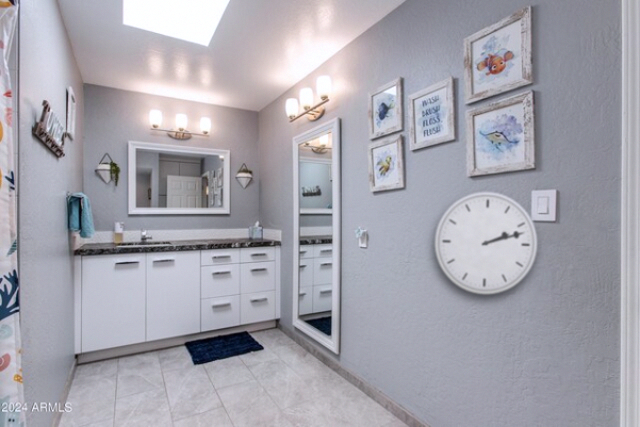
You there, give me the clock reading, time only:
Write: 2:12
